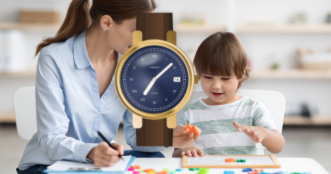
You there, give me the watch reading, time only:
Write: 7:08
